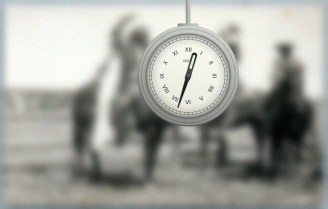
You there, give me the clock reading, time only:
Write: 12:33
